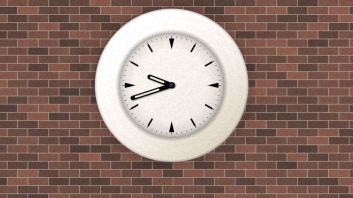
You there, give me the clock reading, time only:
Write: 9:42
